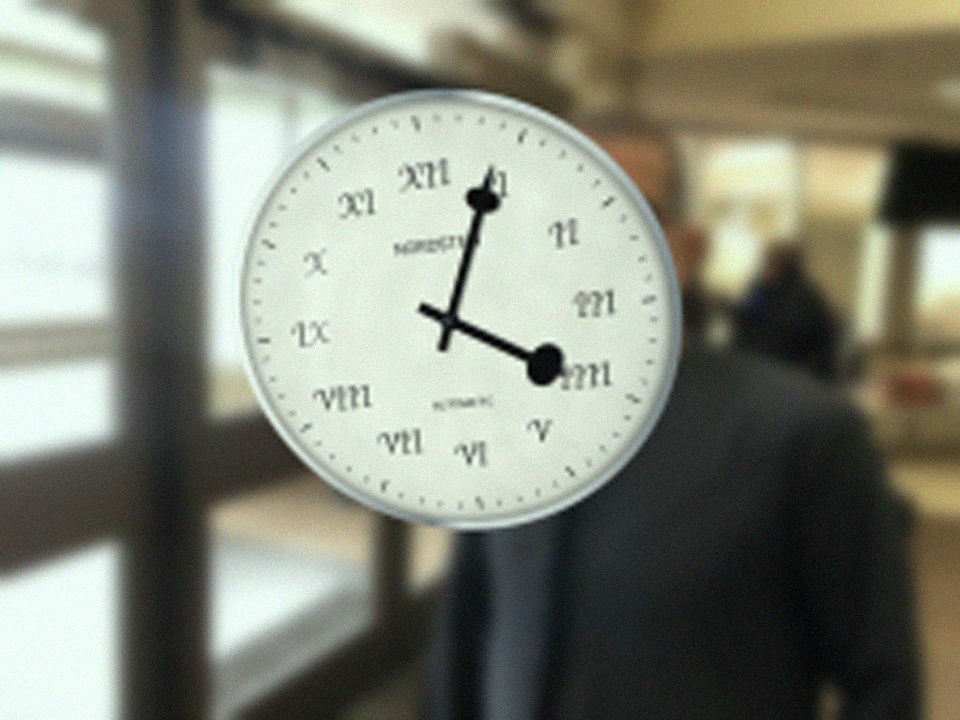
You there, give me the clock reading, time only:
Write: 4:04
